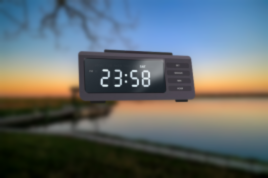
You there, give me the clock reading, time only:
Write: 23:58
